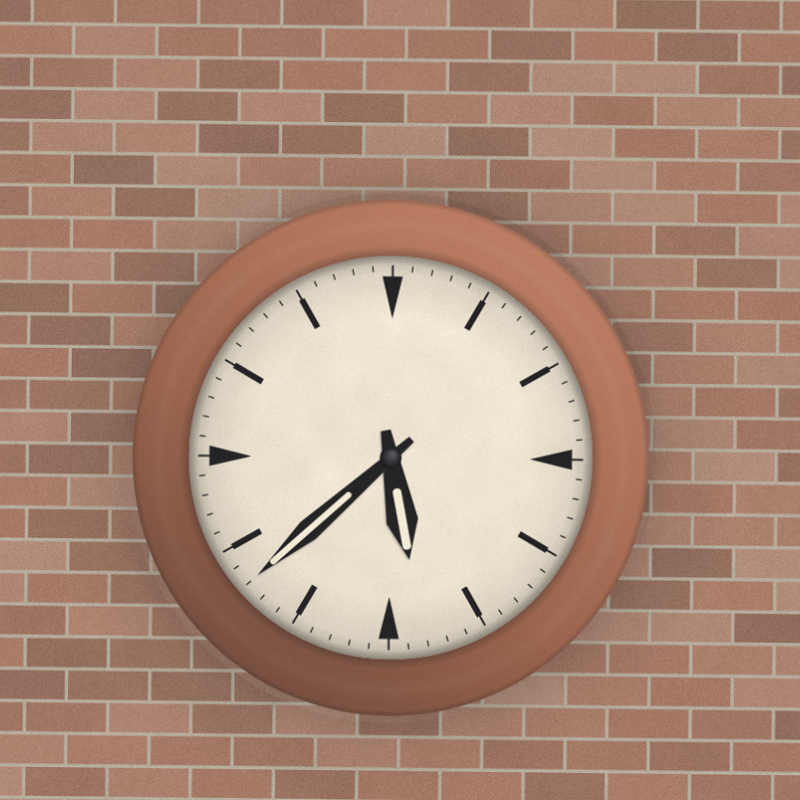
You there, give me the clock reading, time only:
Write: 5:38
